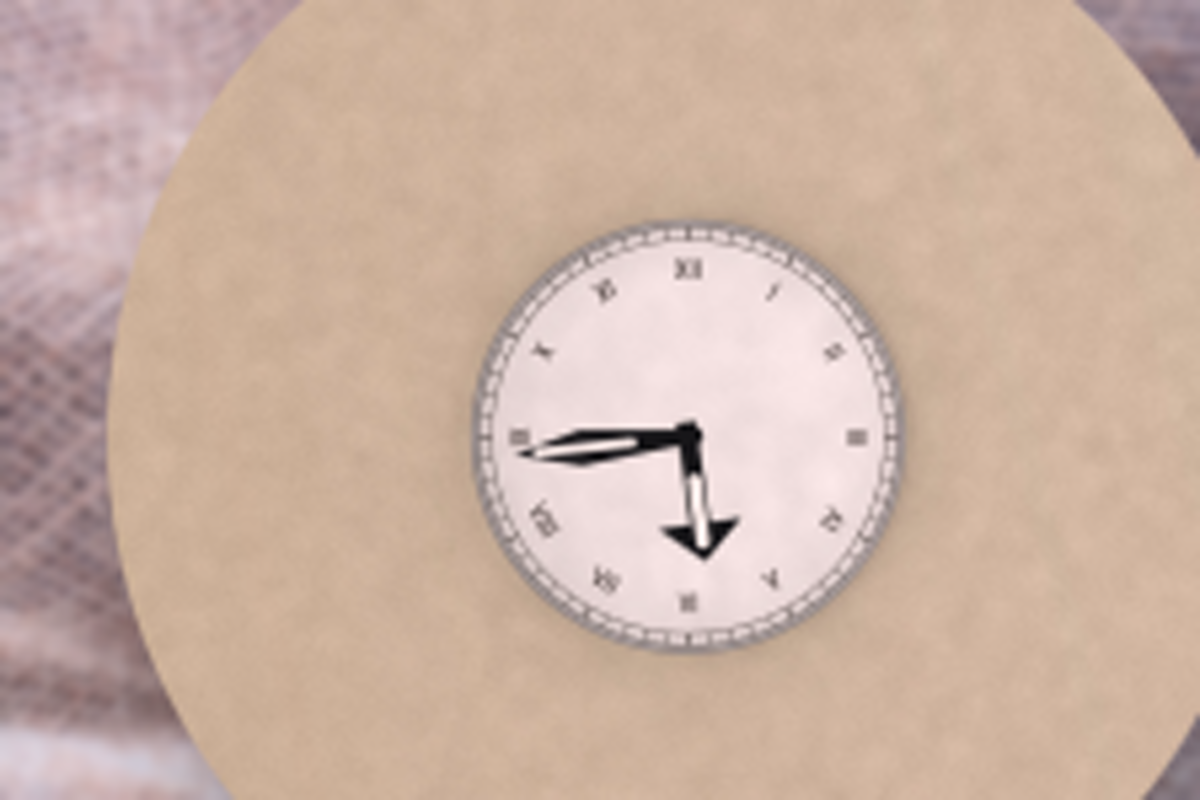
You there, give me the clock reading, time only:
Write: 5:44
